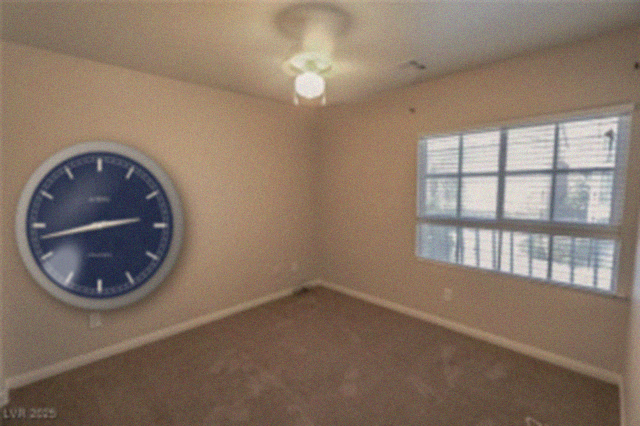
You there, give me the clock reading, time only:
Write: 2:43
